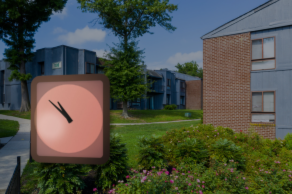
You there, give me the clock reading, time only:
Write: 10:52
